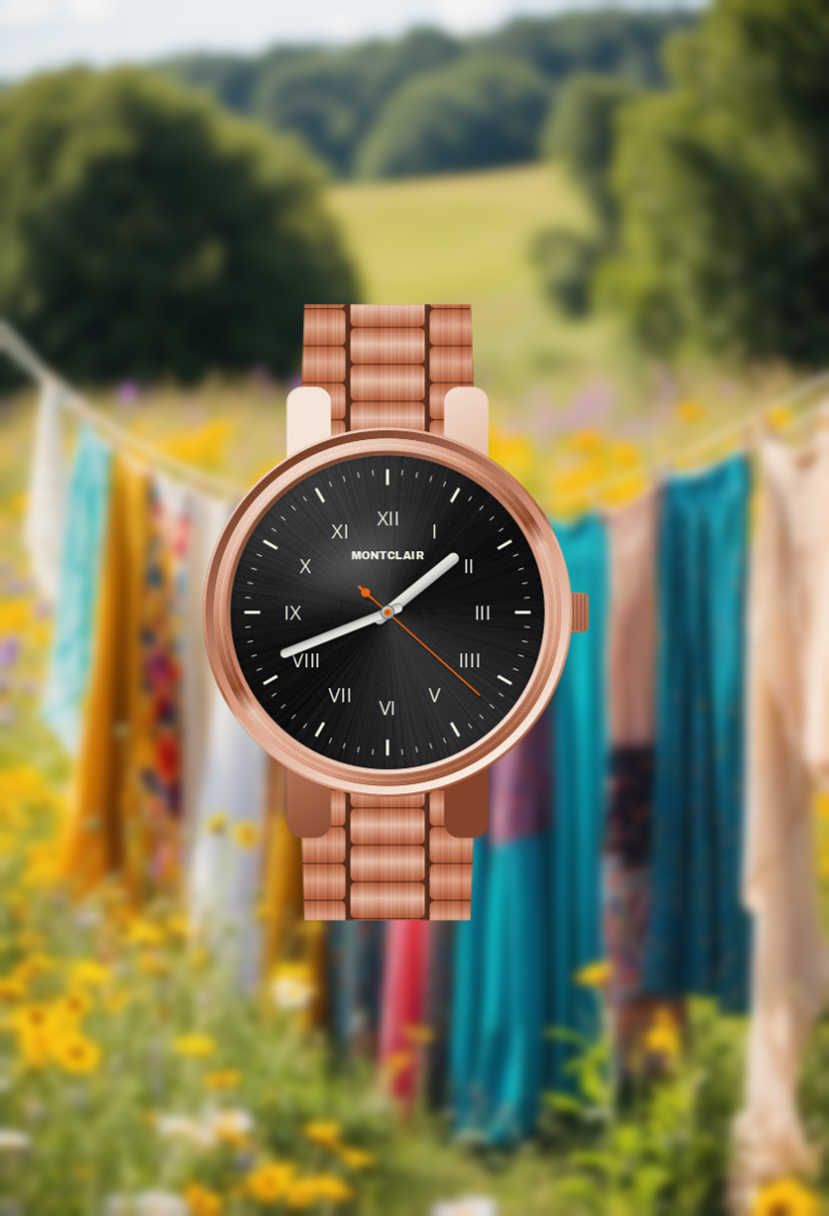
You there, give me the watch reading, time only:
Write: 1:41:22
